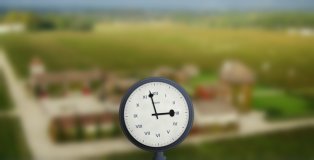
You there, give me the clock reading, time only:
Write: 2:58
